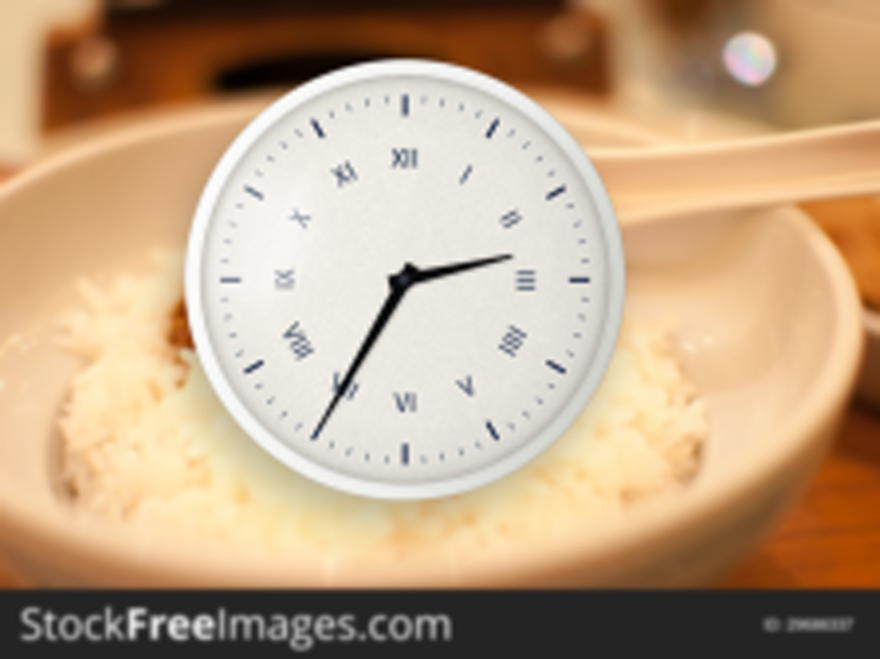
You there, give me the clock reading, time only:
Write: 2:35
